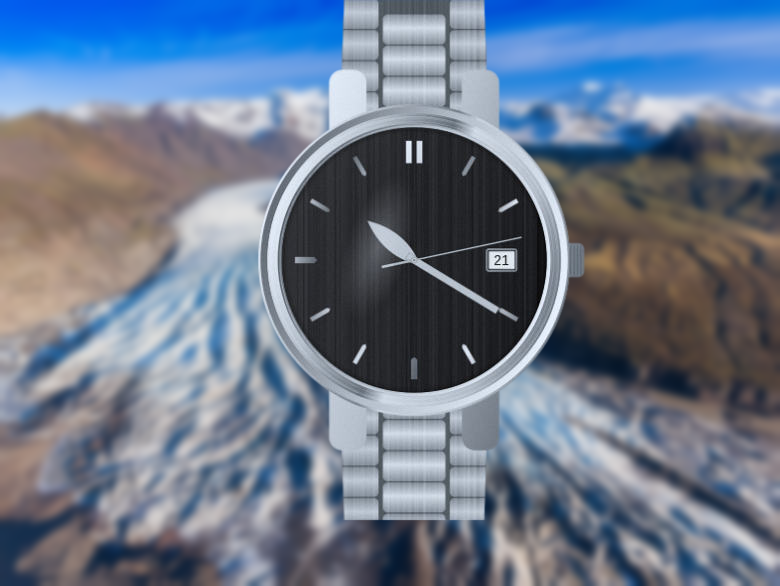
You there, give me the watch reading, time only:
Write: 10:20:13
